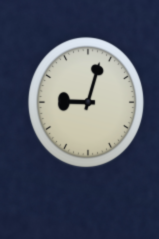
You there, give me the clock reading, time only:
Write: 9:03
